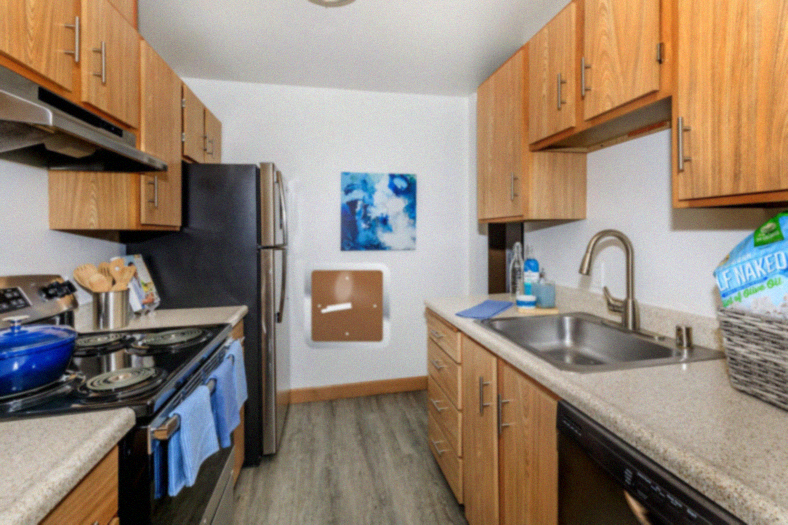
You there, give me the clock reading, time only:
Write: 8:43
